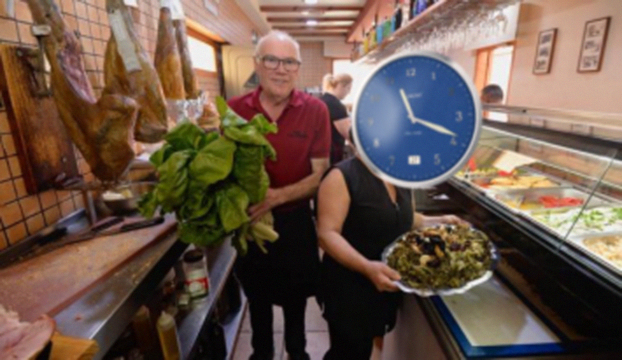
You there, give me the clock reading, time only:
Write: 11:19
